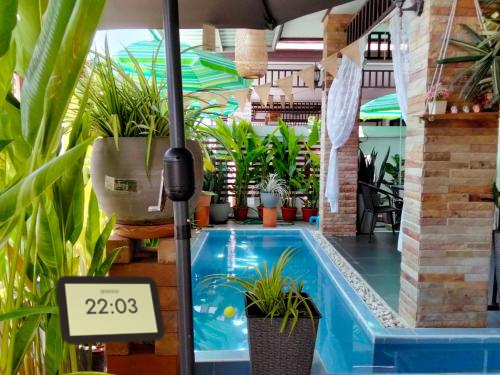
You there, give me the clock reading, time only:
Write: 22:03
